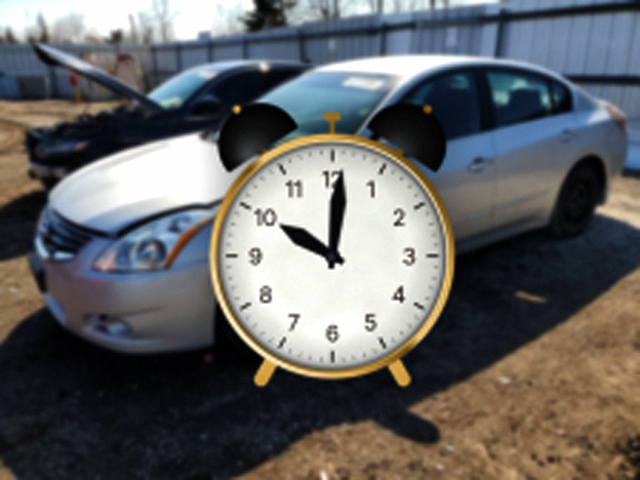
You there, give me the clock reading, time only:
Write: 10:01
